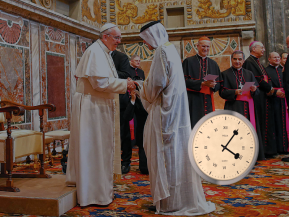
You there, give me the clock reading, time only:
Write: 4:06
